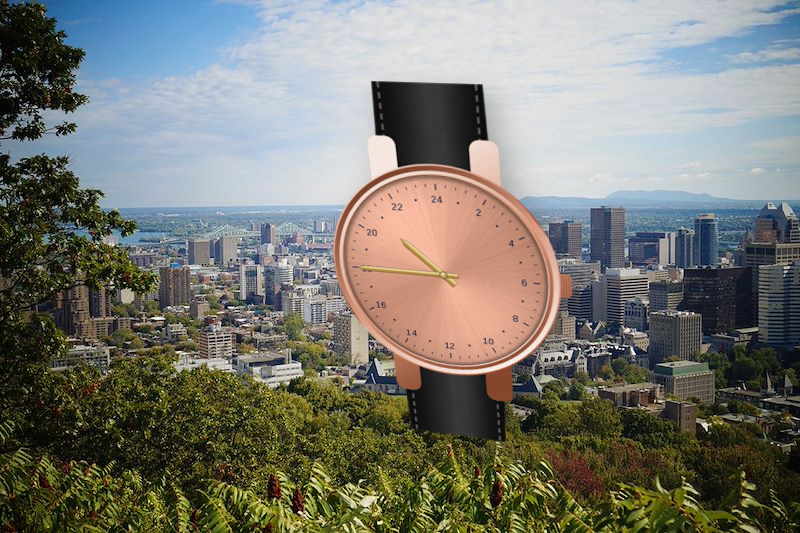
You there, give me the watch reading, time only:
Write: 20:45
